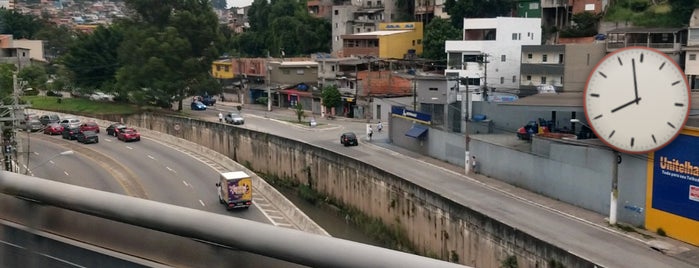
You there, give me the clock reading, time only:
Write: 7:58
